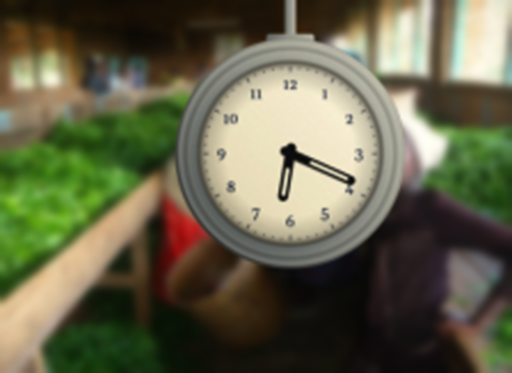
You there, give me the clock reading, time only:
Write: 6:19
